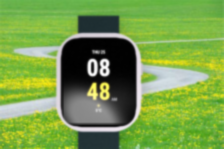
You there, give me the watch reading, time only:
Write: 8:48
